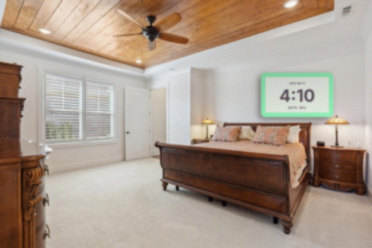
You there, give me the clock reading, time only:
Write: 4:10
